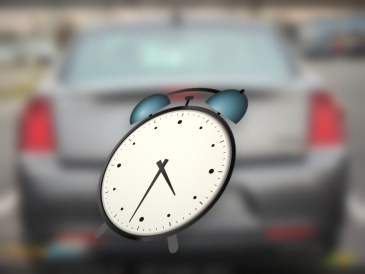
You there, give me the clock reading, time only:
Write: 4:32
